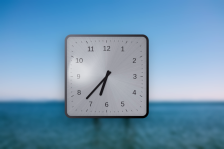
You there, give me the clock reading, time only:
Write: 6:37
